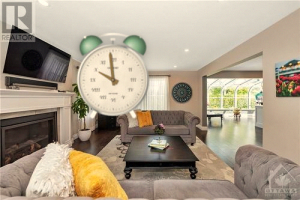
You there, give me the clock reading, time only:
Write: 9:59
